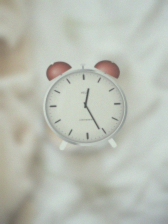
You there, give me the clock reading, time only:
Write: 12:26
